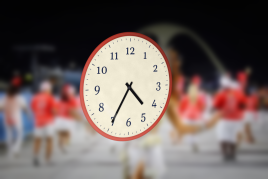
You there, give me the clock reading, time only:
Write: 4:35
